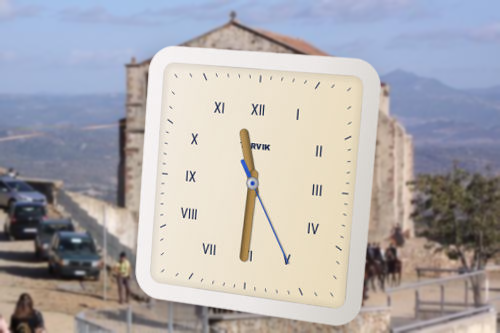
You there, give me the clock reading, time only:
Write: 11:30:25
